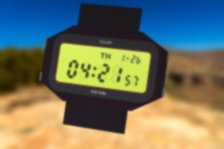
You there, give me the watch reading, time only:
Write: 4:21:57
